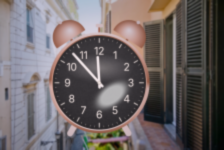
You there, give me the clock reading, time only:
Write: 11:53
